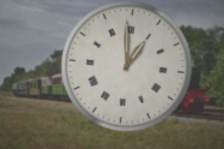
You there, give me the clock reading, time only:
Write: 12:59
